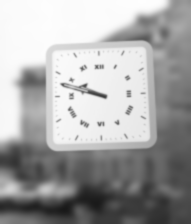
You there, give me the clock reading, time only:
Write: 9:48
